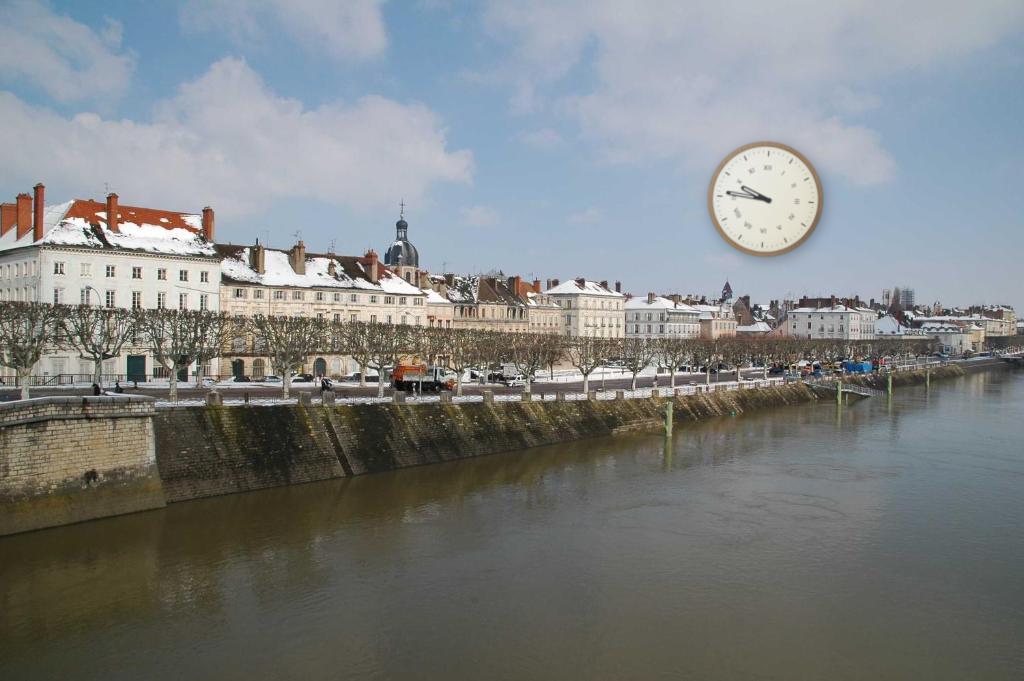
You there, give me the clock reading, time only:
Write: 9:46
